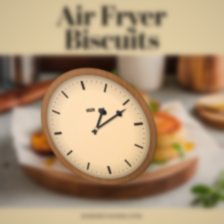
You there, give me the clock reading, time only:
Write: 1:11
